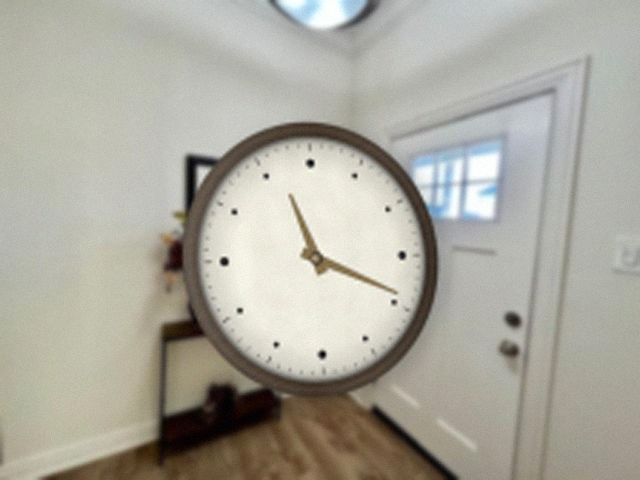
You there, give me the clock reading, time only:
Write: 11:19
